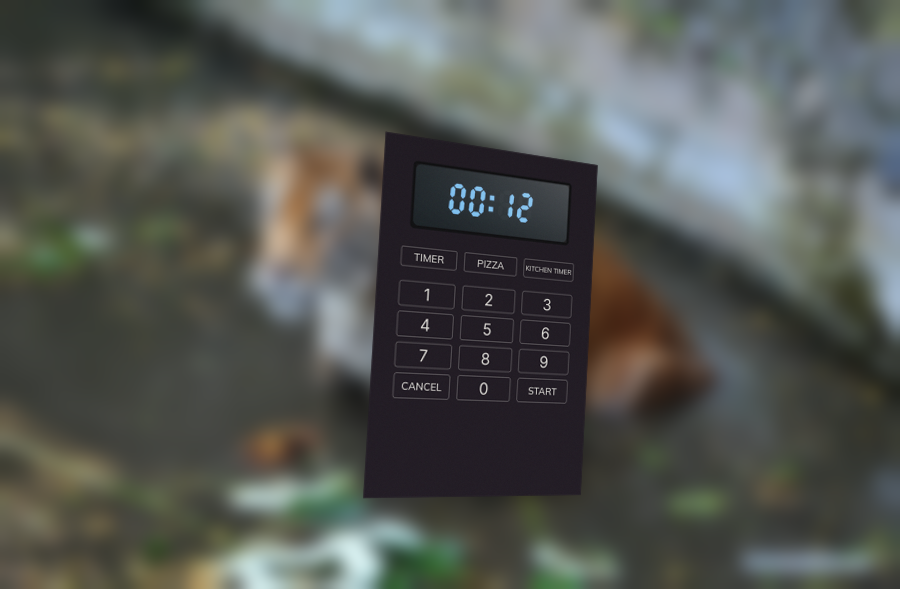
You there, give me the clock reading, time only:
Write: 0:12
